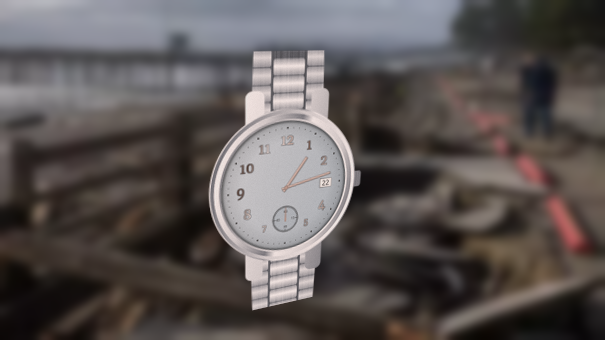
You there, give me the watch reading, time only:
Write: 1:13
